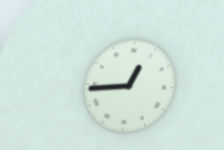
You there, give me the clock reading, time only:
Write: 12:44
